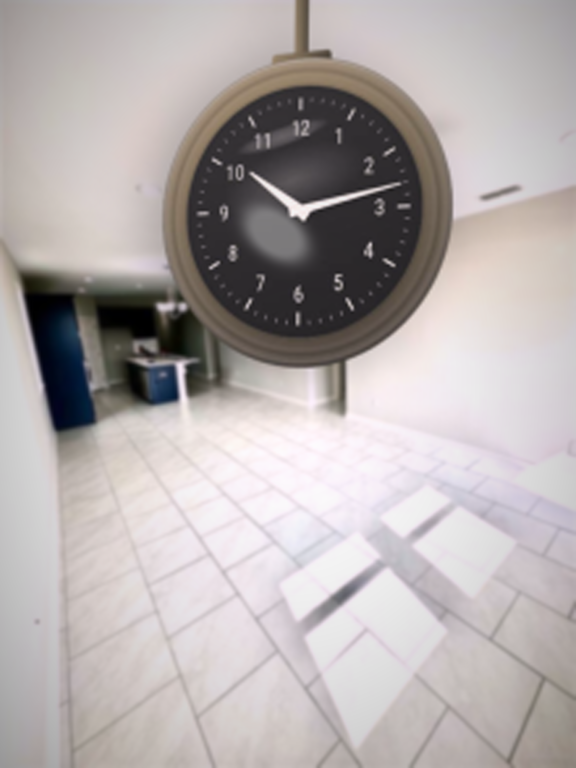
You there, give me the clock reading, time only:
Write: 10:13
